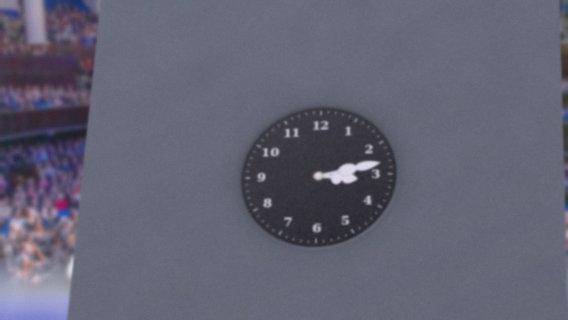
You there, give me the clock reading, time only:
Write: 3:13
